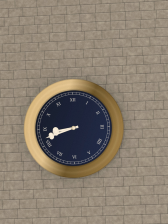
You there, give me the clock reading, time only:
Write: 8:42
